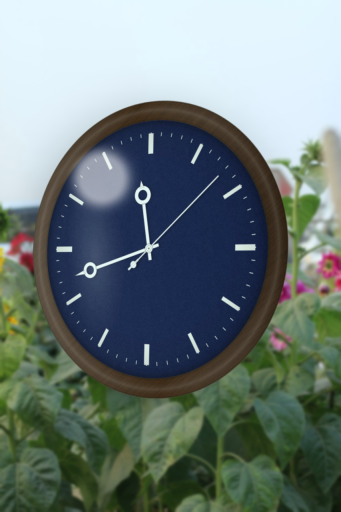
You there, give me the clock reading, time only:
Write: 11:42:08
